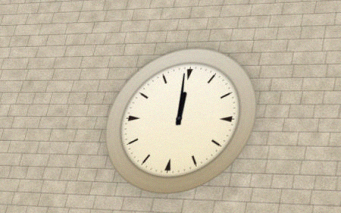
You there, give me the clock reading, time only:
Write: 11:59
